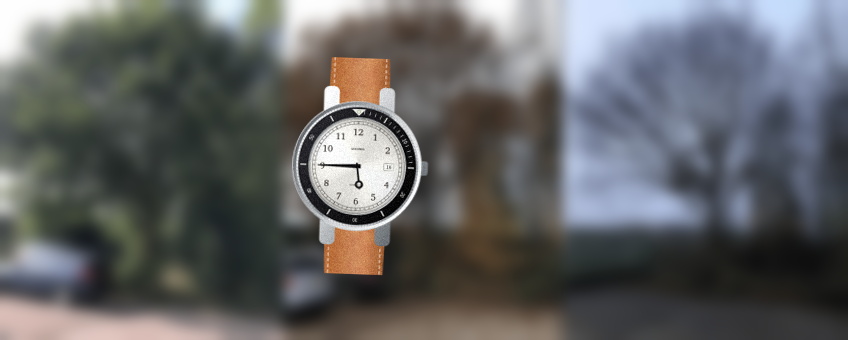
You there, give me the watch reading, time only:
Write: 5:45
